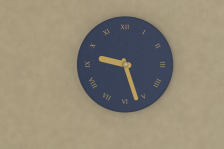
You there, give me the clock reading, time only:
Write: 9:27
